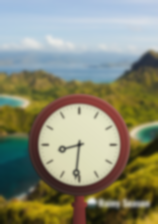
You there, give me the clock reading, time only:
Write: 8:31
